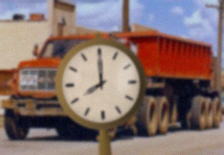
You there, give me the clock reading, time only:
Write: 8:00
